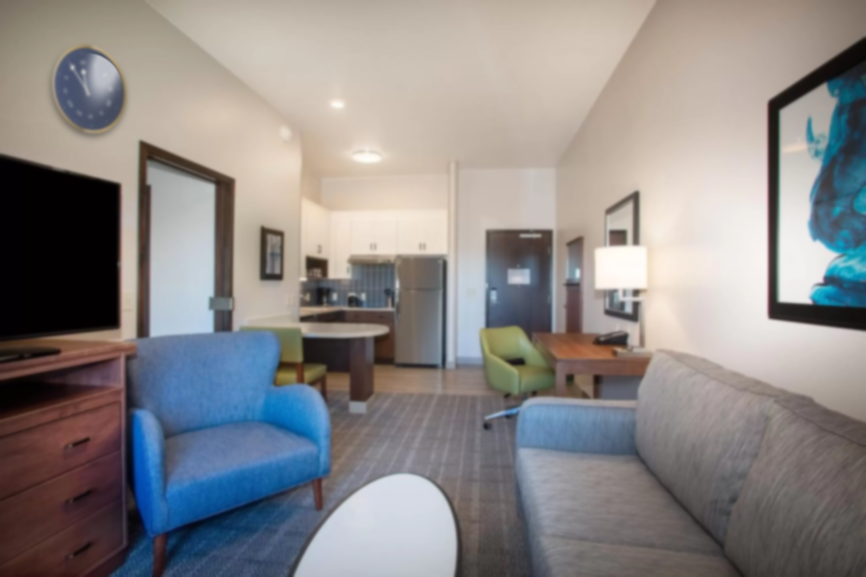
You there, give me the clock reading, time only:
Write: 11:55
